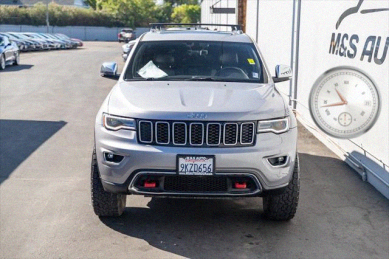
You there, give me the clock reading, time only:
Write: 10:43
